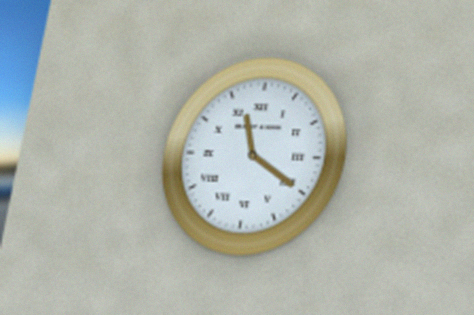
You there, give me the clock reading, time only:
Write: 11:20
